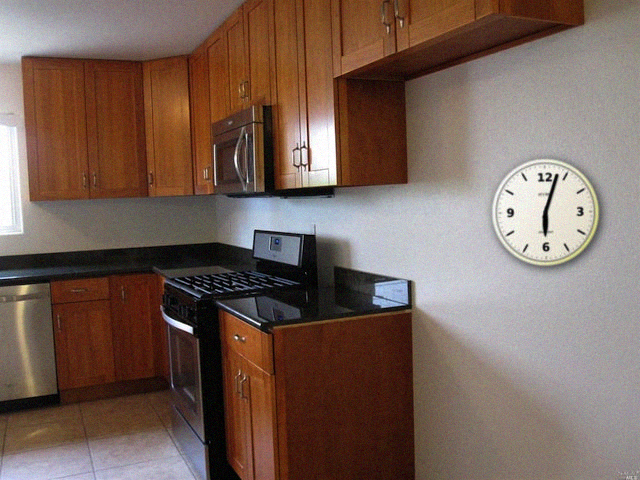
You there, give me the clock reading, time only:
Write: 6:03
